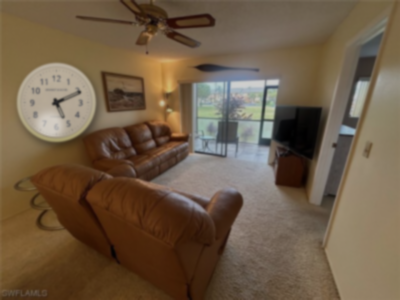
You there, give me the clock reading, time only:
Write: 5:11
